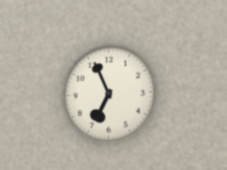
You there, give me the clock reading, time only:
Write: 6:56
